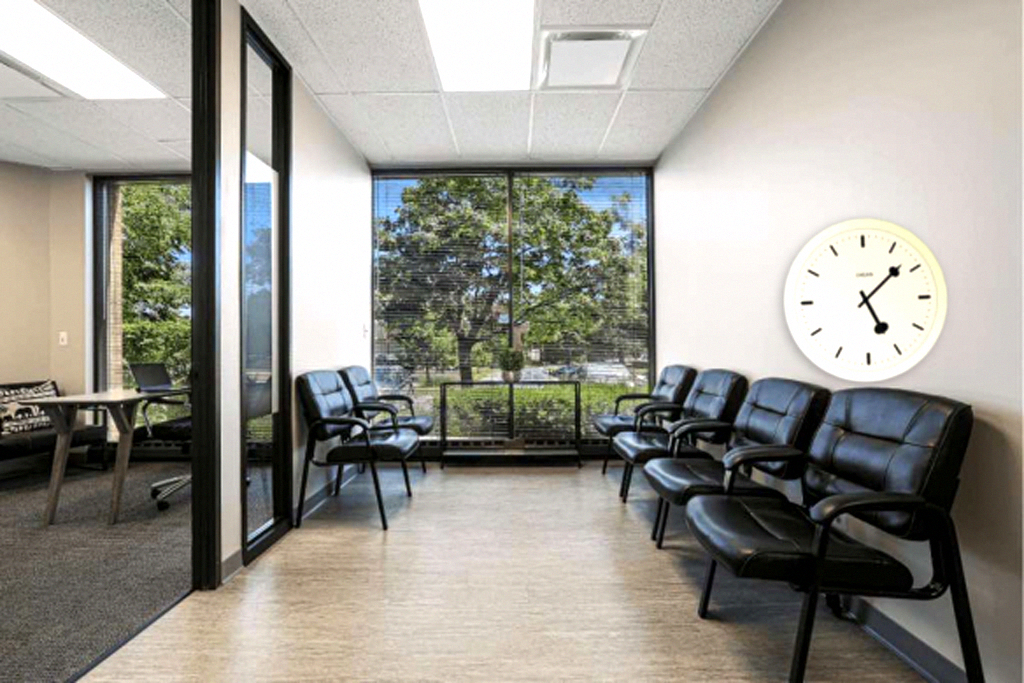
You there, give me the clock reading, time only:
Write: 5:08
